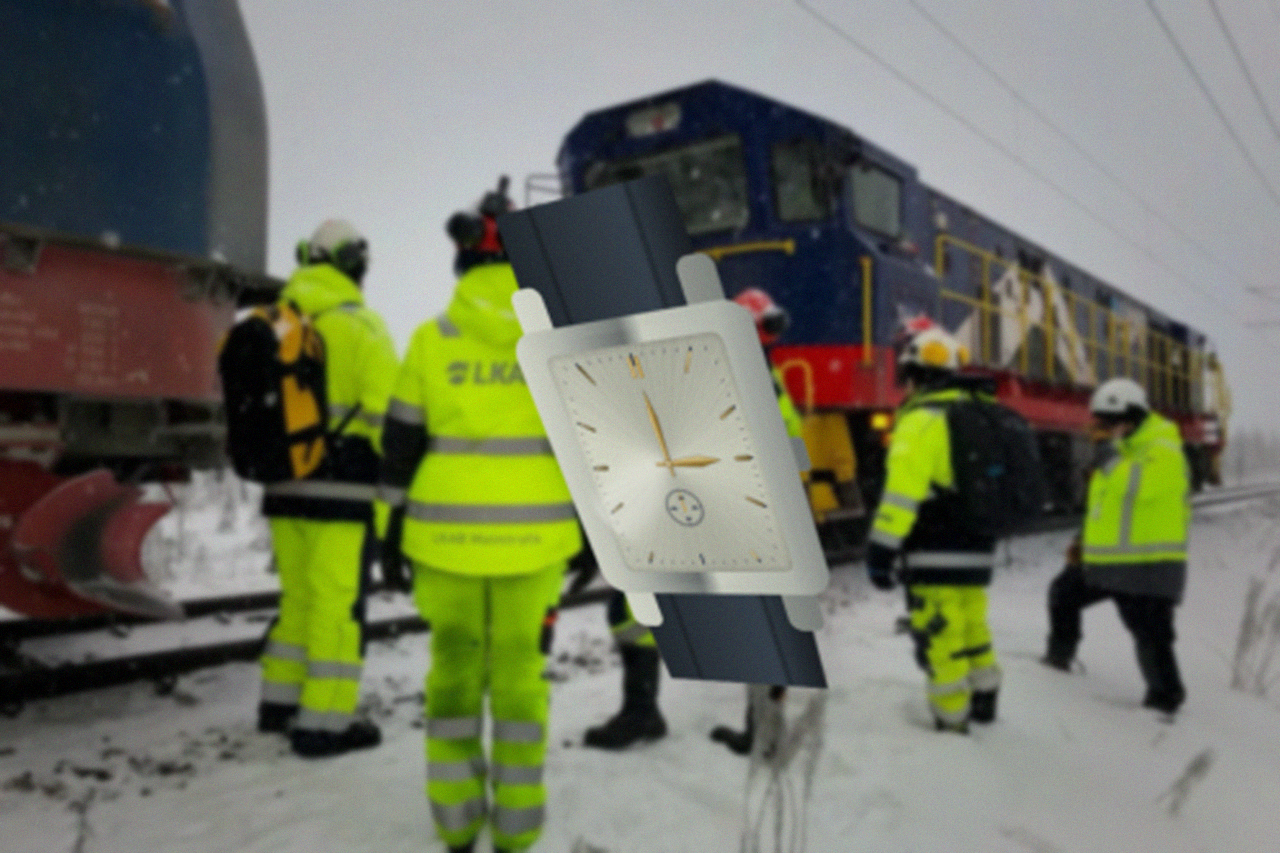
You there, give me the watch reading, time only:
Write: 3:00
